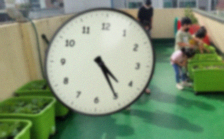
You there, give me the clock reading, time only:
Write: 4:25
